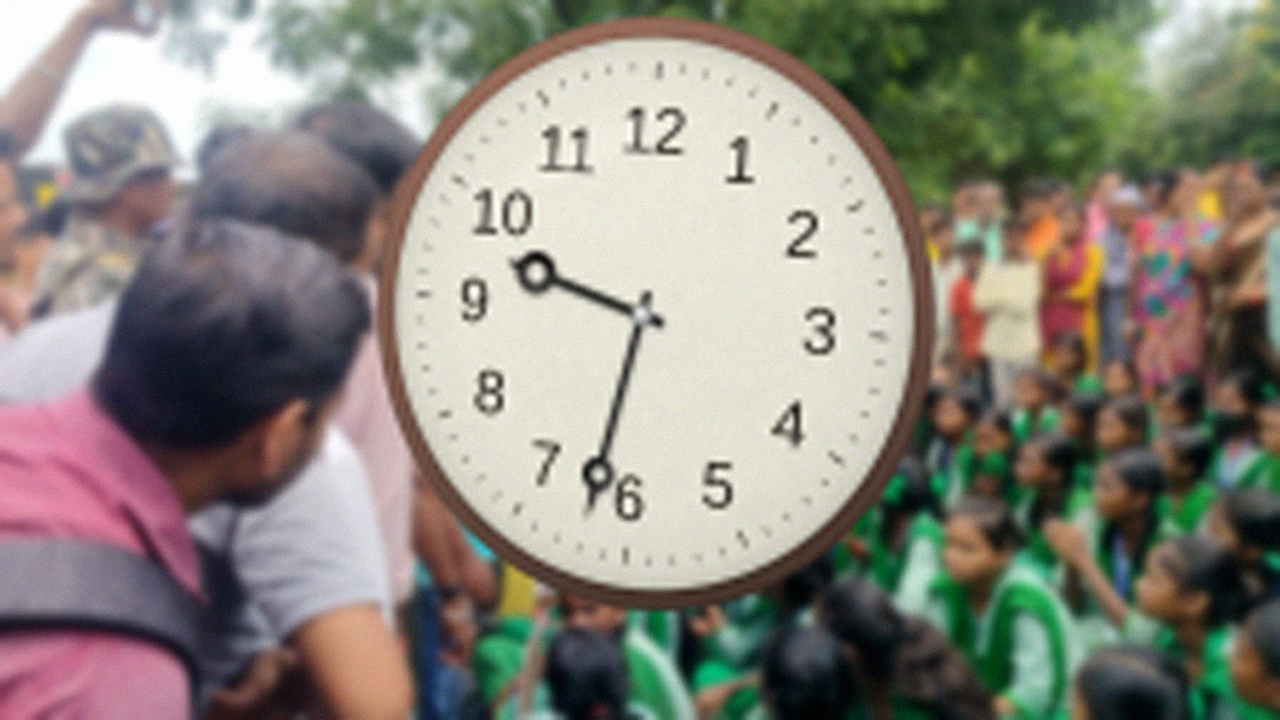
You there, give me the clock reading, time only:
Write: 9:32
